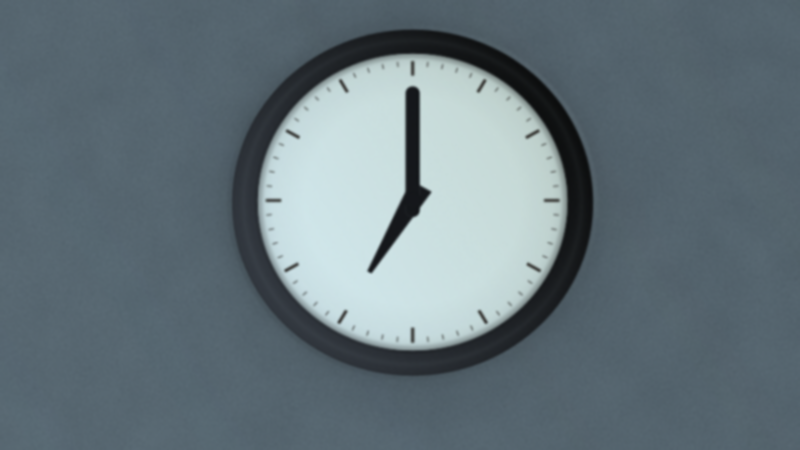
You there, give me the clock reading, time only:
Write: 7:00
